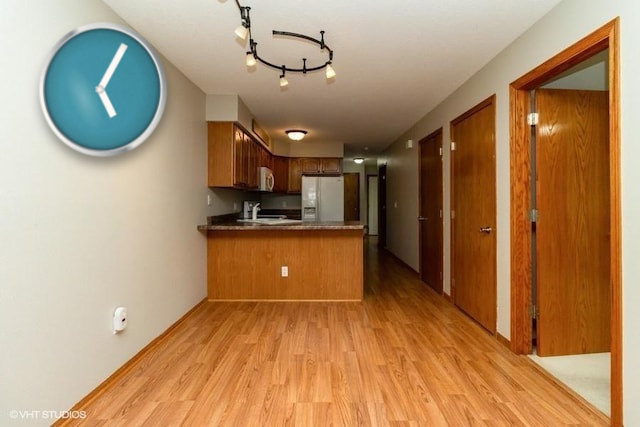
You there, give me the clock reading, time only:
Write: 5:05
